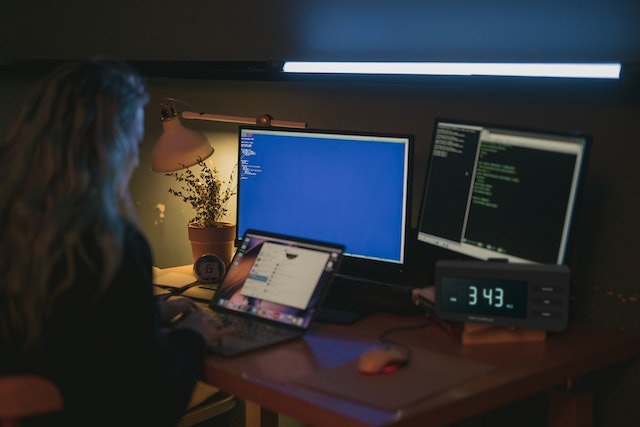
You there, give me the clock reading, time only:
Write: 3:43
